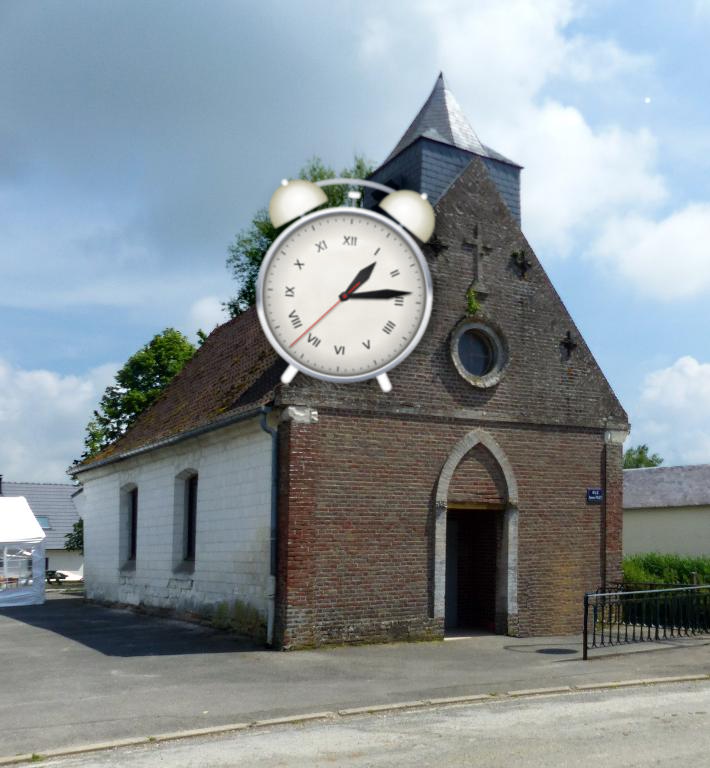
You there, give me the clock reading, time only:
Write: 1:13:37
